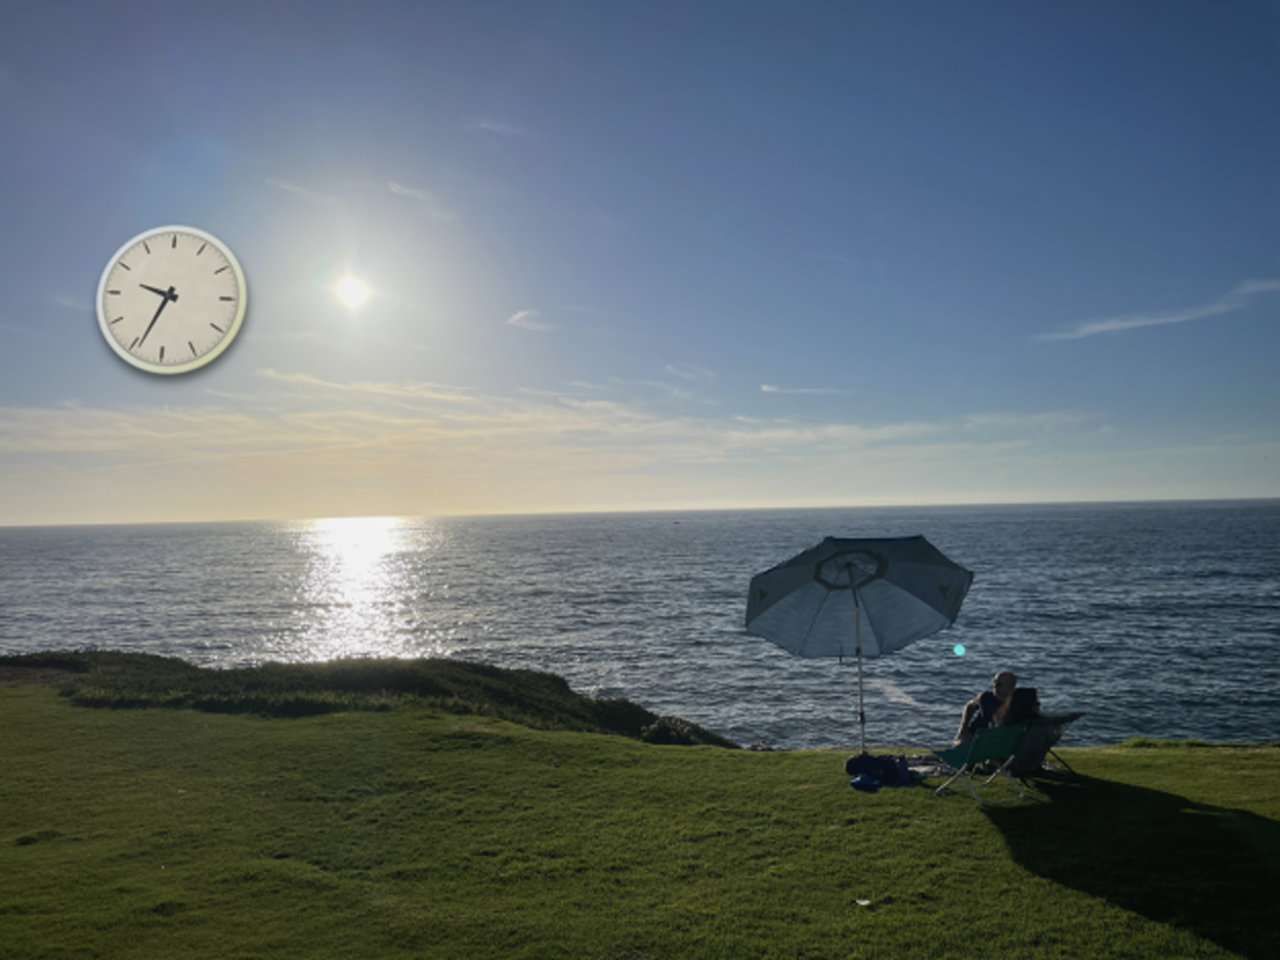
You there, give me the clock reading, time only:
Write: 9:34
